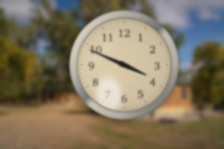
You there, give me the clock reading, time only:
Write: 3:49
